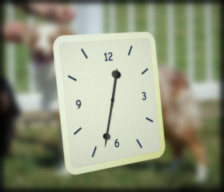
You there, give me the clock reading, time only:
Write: 12:33
